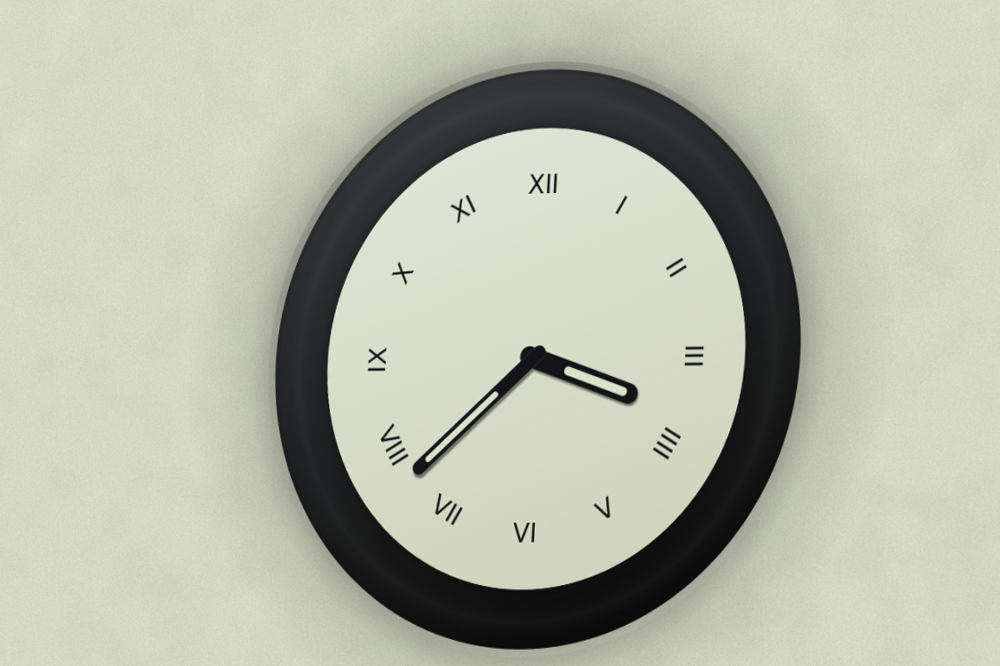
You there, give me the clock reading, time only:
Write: 3:38
